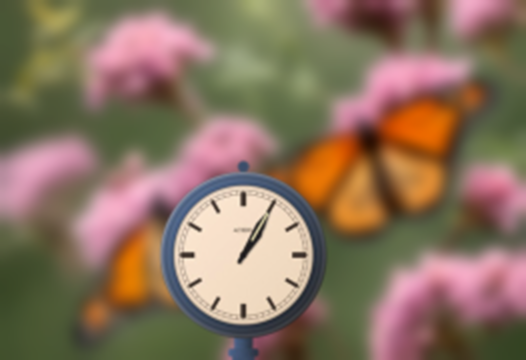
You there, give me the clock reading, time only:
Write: 1:05
